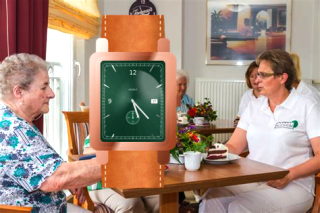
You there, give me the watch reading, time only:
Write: 5:23
